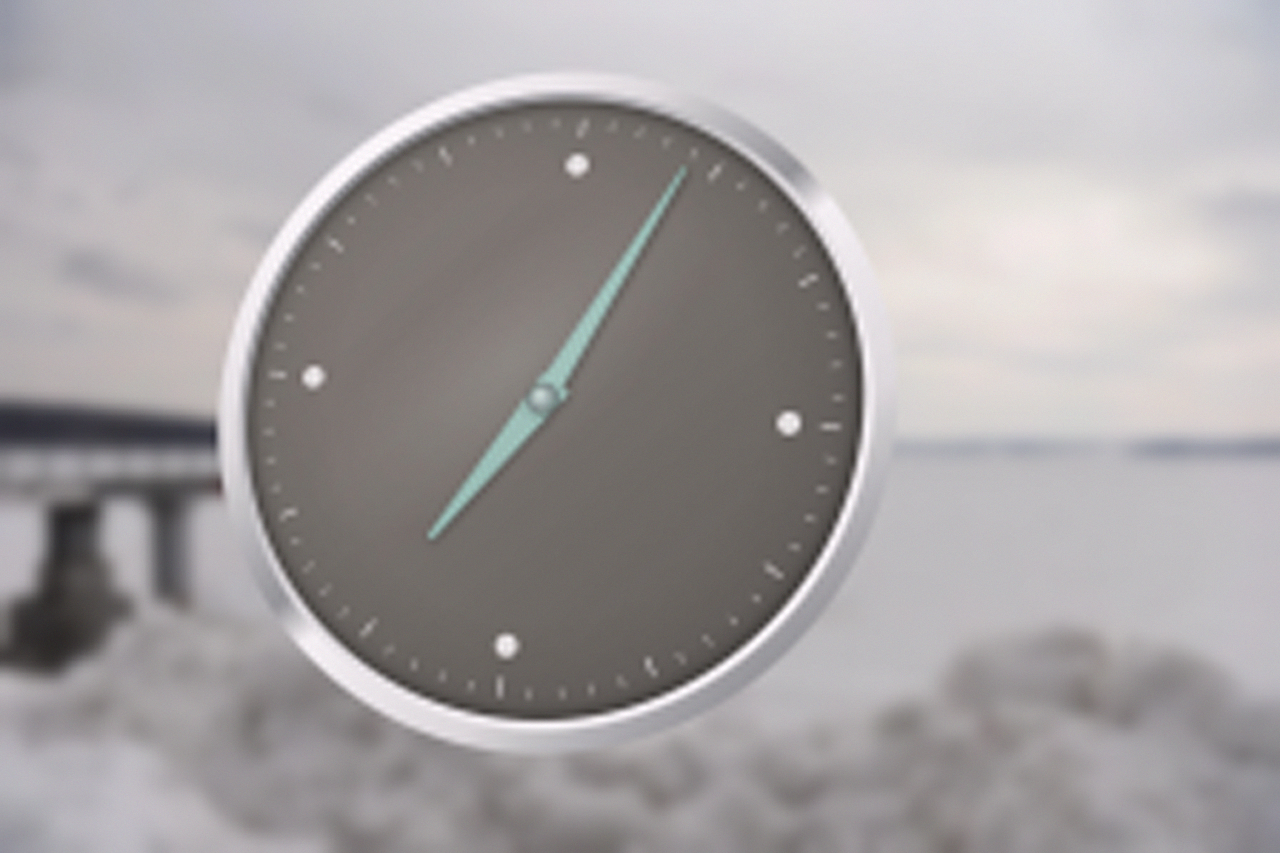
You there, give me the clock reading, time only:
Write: 7:04
